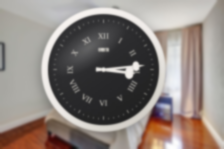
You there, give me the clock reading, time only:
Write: 3:14
